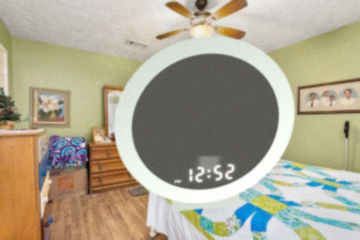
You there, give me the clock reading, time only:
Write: 12:52
